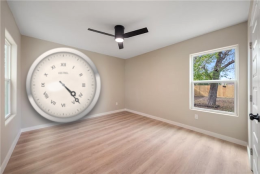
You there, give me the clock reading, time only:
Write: 4:23
